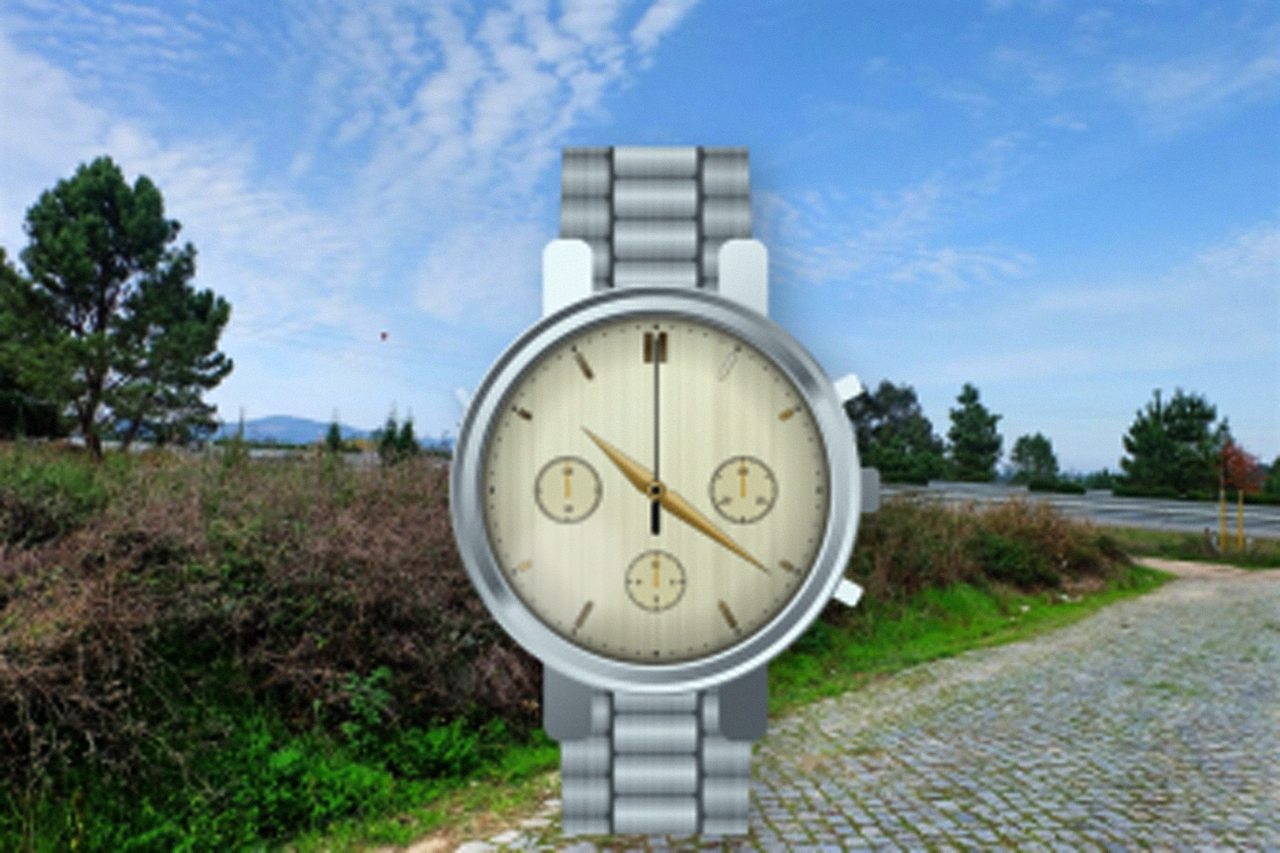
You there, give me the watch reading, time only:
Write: 10:21
